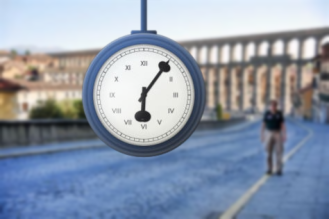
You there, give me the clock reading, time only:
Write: 6:06
